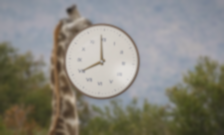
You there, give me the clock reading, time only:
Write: 7:59
